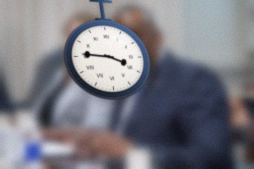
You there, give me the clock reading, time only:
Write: 3:46
